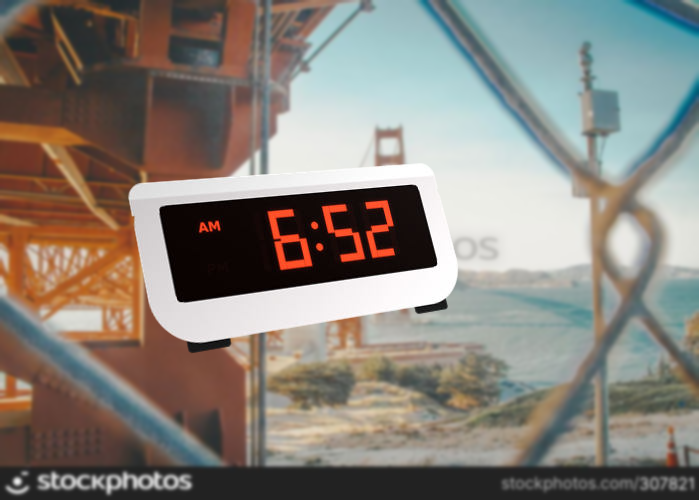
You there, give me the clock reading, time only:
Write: 6:52
